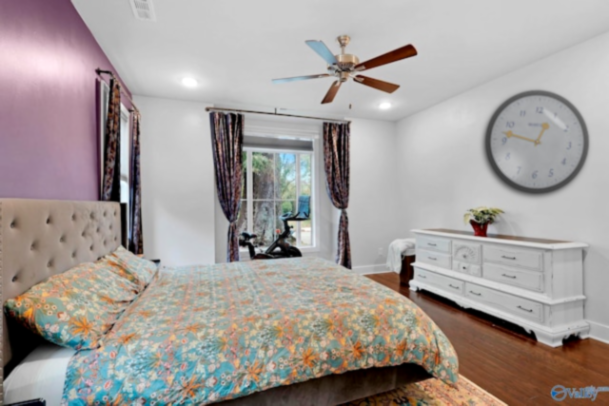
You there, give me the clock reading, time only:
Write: 12:47
